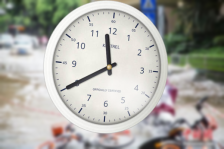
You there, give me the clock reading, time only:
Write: 11:40
